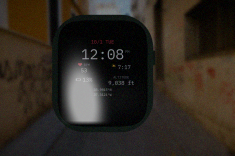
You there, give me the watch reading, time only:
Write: 12:08
